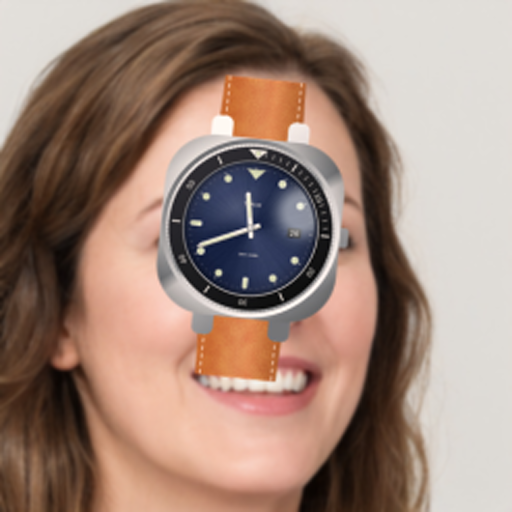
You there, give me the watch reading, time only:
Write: 11:41
